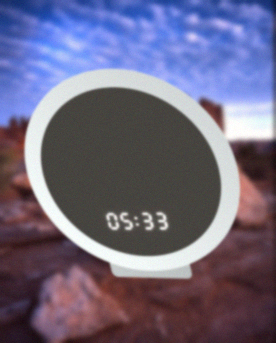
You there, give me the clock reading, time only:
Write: 5:33
